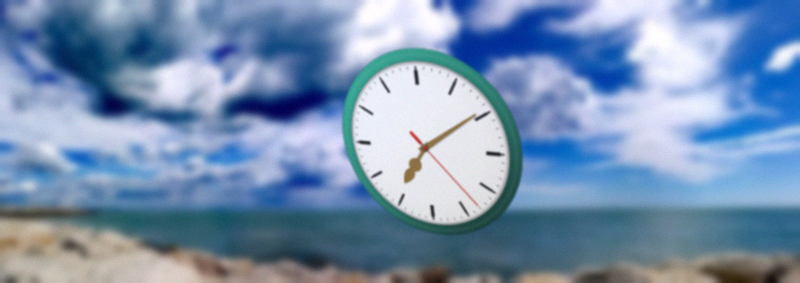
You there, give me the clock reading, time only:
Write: 7:09:23
